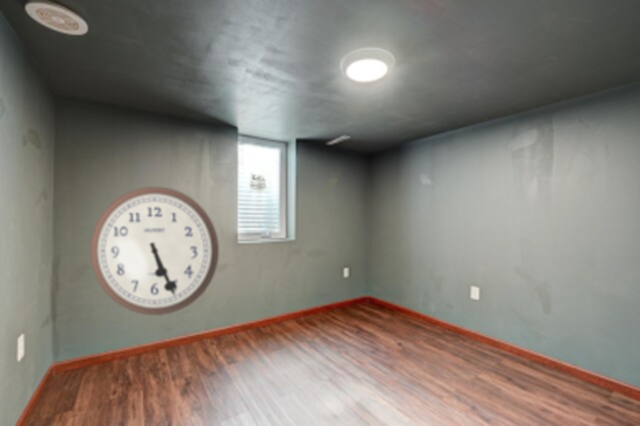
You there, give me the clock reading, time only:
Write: 5:26
